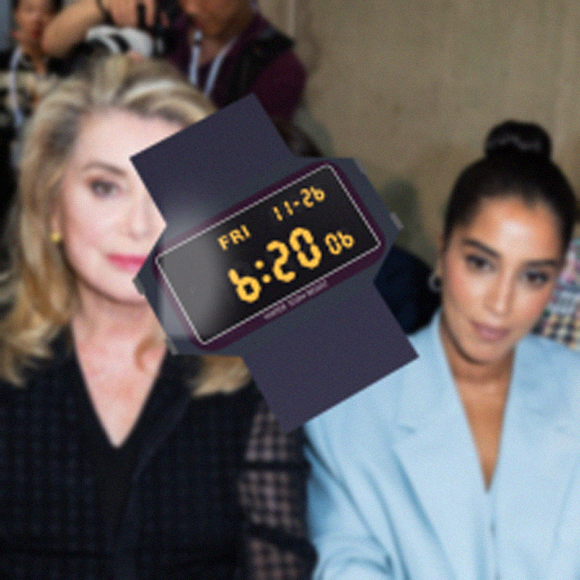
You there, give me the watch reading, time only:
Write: 6:20:06
